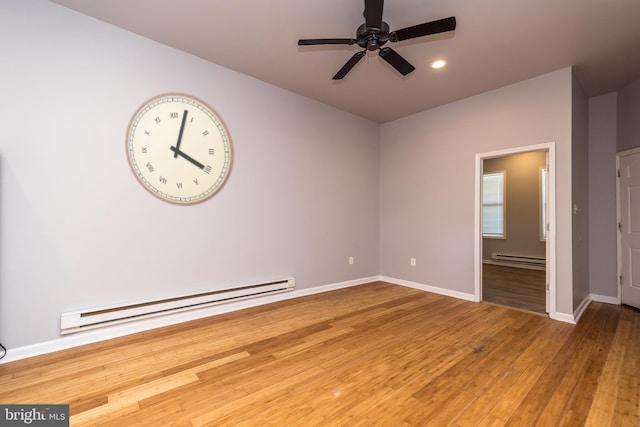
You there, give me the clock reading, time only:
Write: 4:03
